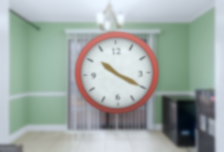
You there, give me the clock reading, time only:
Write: 10:20
